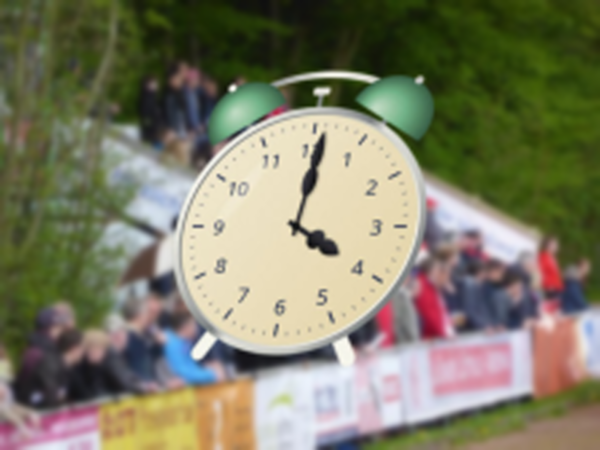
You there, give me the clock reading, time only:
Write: 4:01
